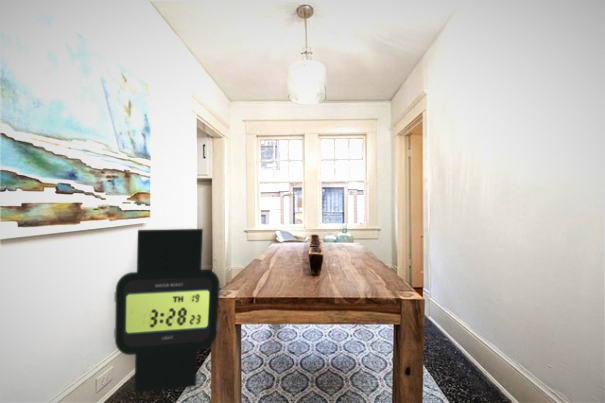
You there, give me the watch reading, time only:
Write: 3:28:23
